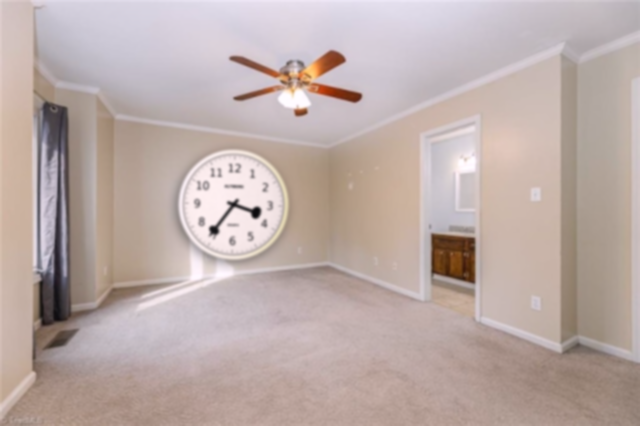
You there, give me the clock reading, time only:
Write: 3:36
